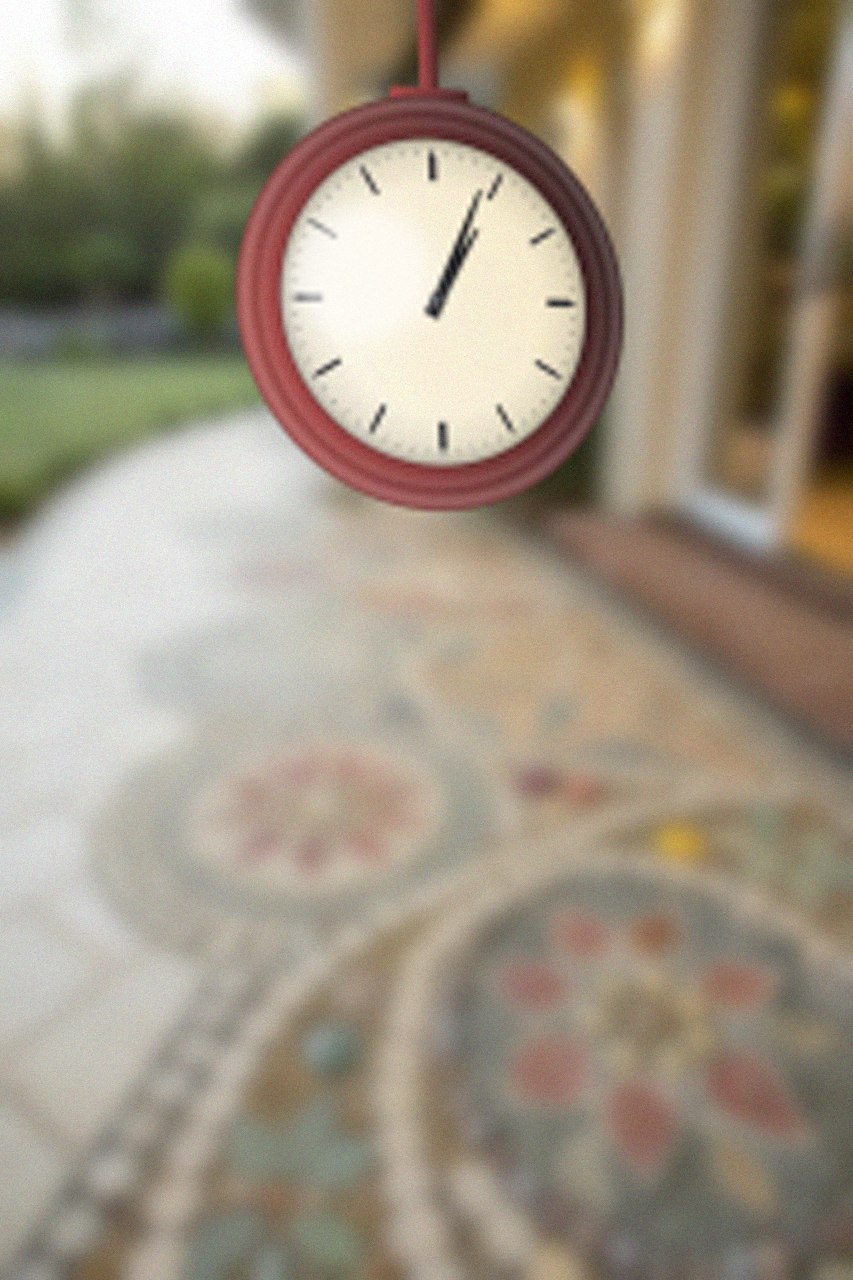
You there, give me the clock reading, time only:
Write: 1:04
